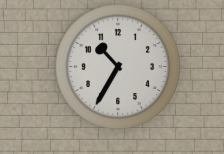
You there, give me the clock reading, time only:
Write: 10:35
